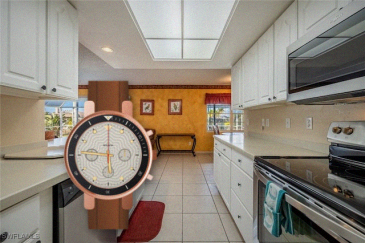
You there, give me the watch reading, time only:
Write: 5:46
